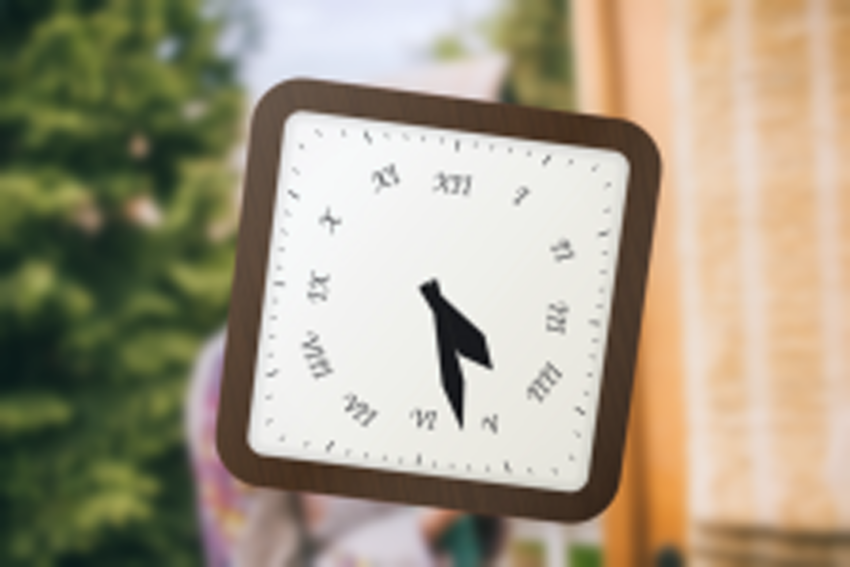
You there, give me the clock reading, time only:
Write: 4:27
